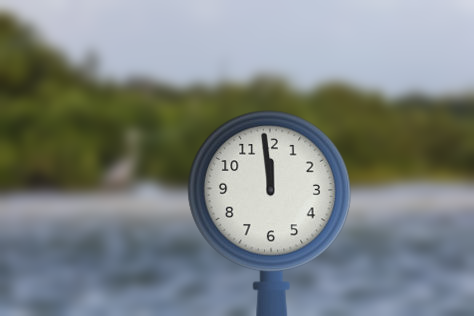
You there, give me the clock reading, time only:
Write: 11:59
